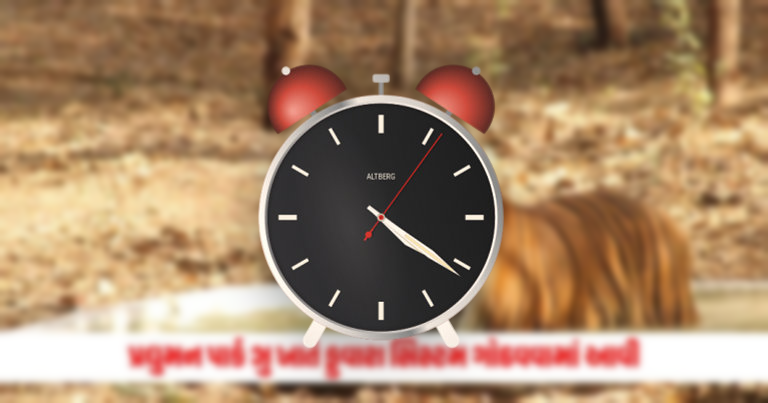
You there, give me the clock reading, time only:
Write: 4:21:06
